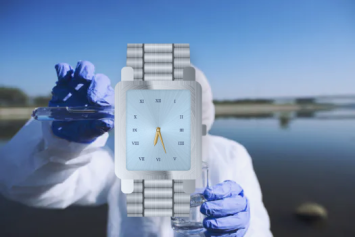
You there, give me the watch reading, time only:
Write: 6:27
